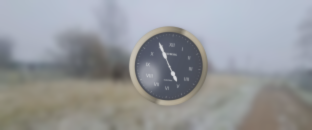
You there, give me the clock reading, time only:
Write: 4:55
